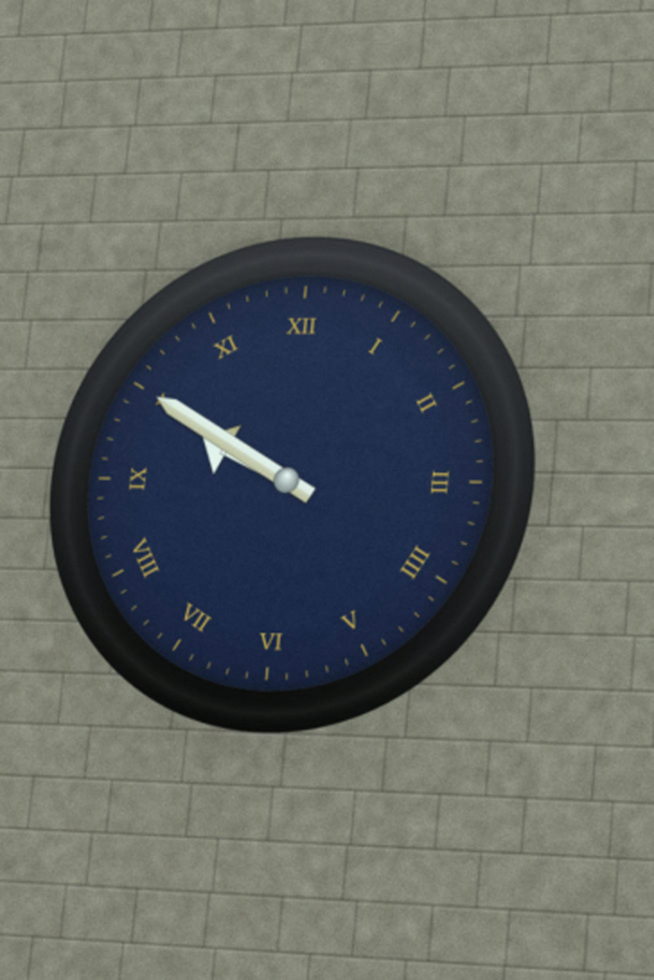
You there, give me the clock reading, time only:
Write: 9:50
